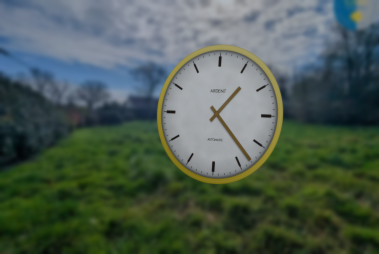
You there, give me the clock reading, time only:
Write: 1:23
